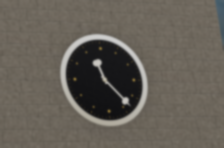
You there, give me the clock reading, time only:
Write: 11:23
